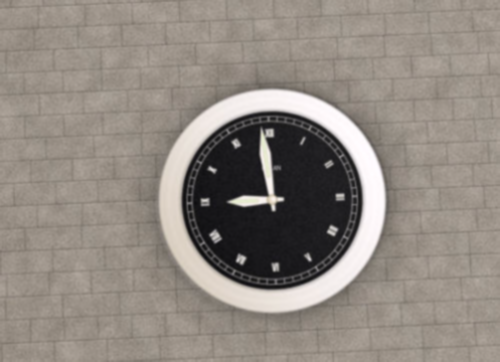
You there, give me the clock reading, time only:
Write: 8:59
